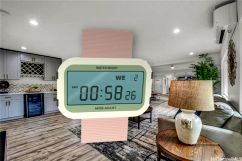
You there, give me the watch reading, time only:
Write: 0:58:26
